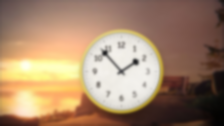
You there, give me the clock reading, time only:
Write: 1:53
